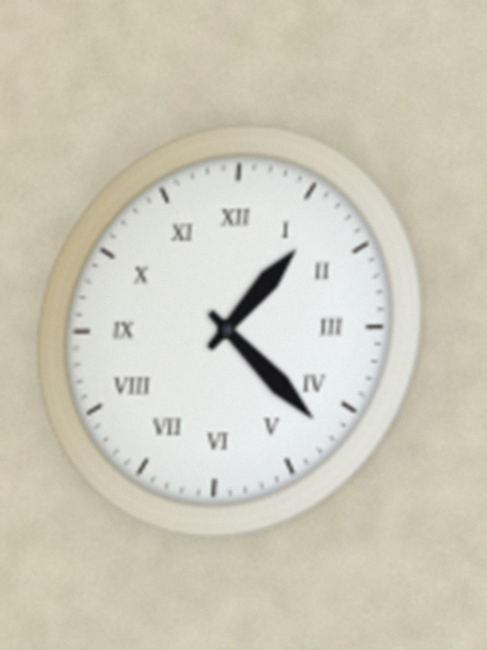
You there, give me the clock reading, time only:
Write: 1:22
